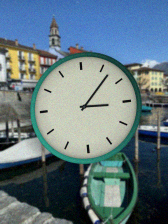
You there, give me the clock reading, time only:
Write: 3:07
